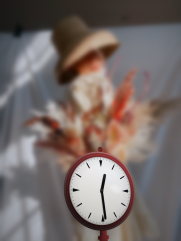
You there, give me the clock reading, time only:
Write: 12:29
